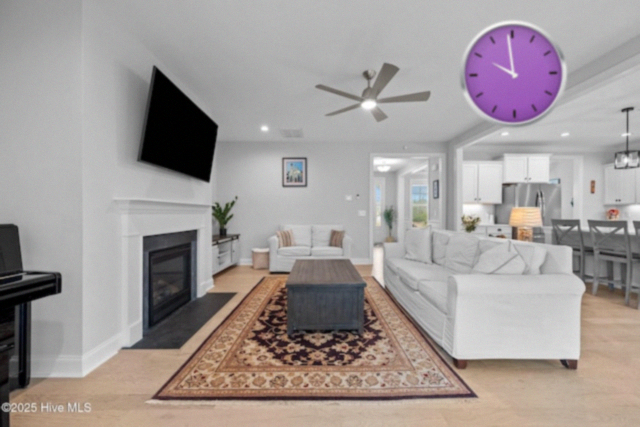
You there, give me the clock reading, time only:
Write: 9:59
